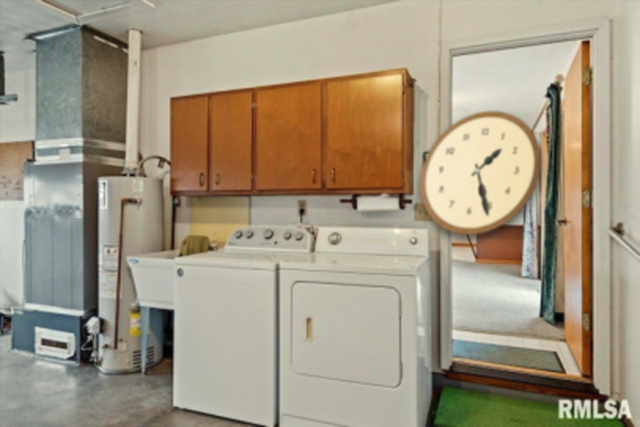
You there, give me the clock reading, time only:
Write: 1:26
